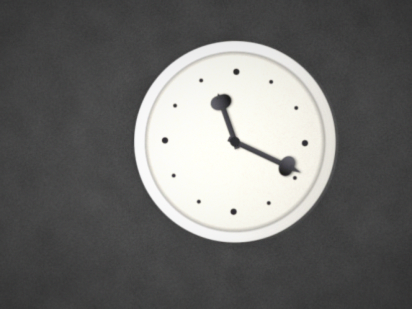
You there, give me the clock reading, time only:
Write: 11:19
